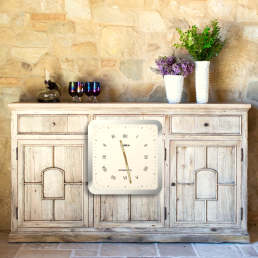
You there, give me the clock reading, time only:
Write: 11:28
